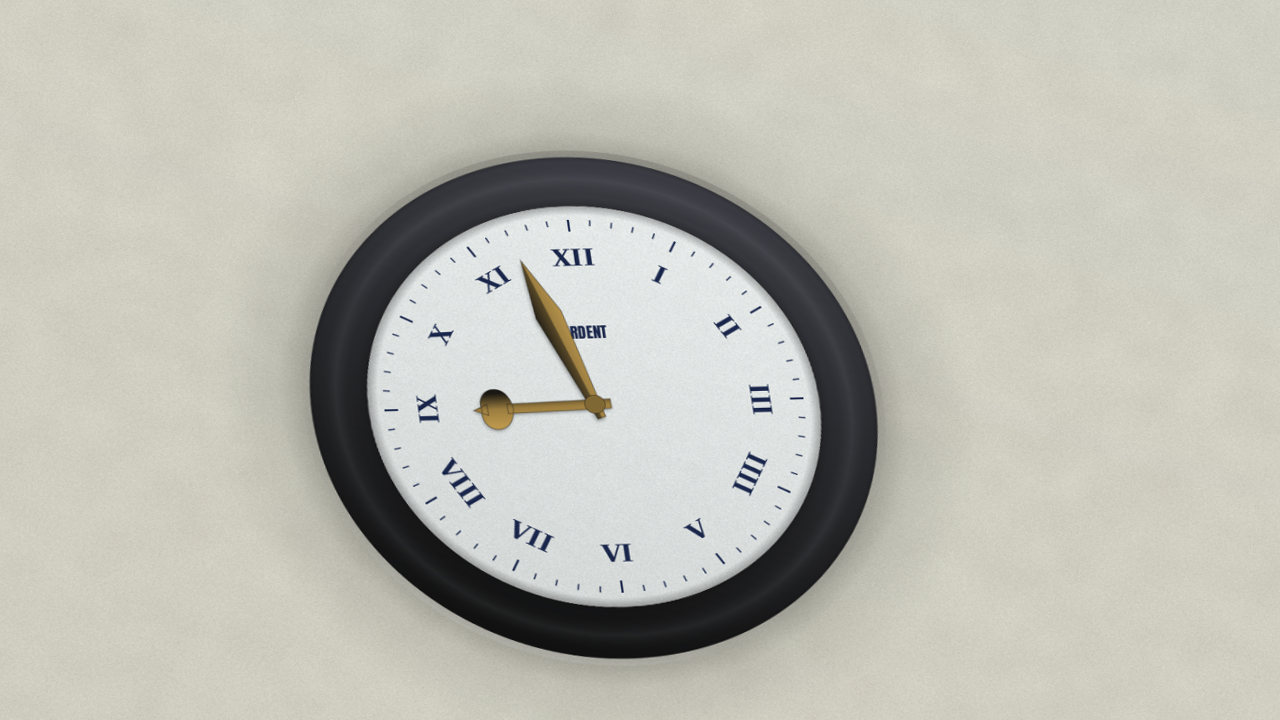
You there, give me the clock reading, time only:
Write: 8:57
